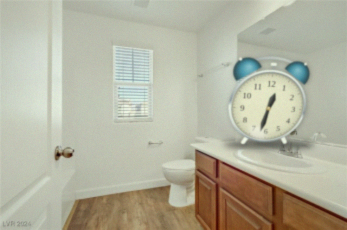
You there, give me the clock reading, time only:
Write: 12:32
